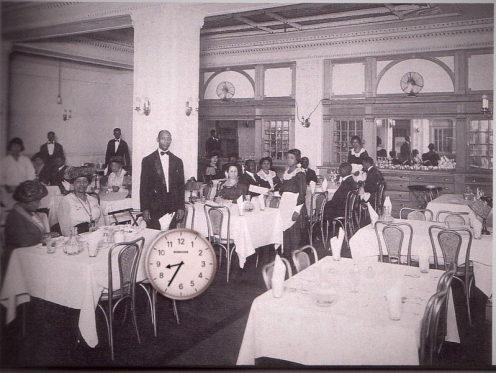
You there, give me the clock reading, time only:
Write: 8:35
